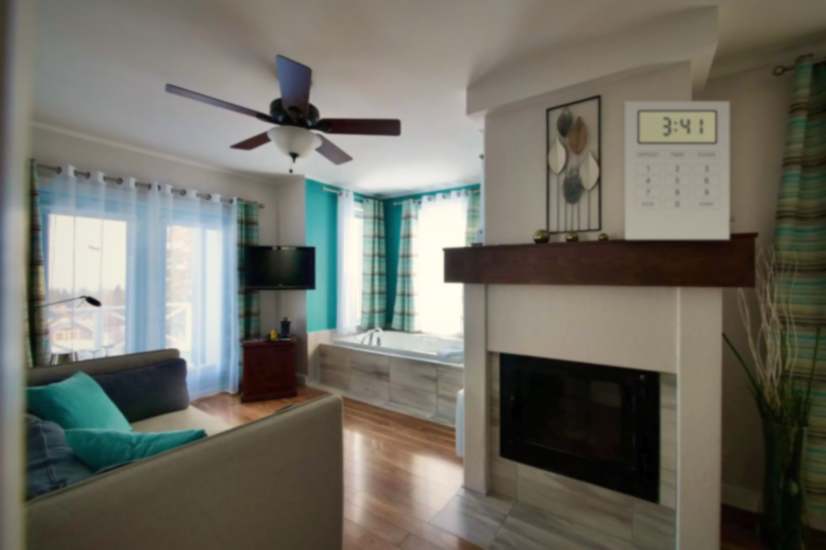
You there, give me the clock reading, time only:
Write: 3:41
